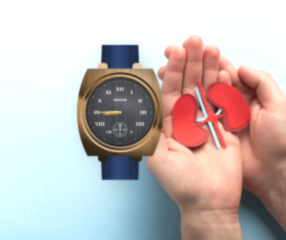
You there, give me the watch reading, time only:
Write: 8:45
